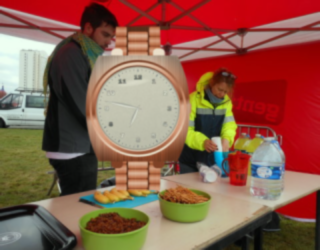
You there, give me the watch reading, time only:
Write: 6:47
